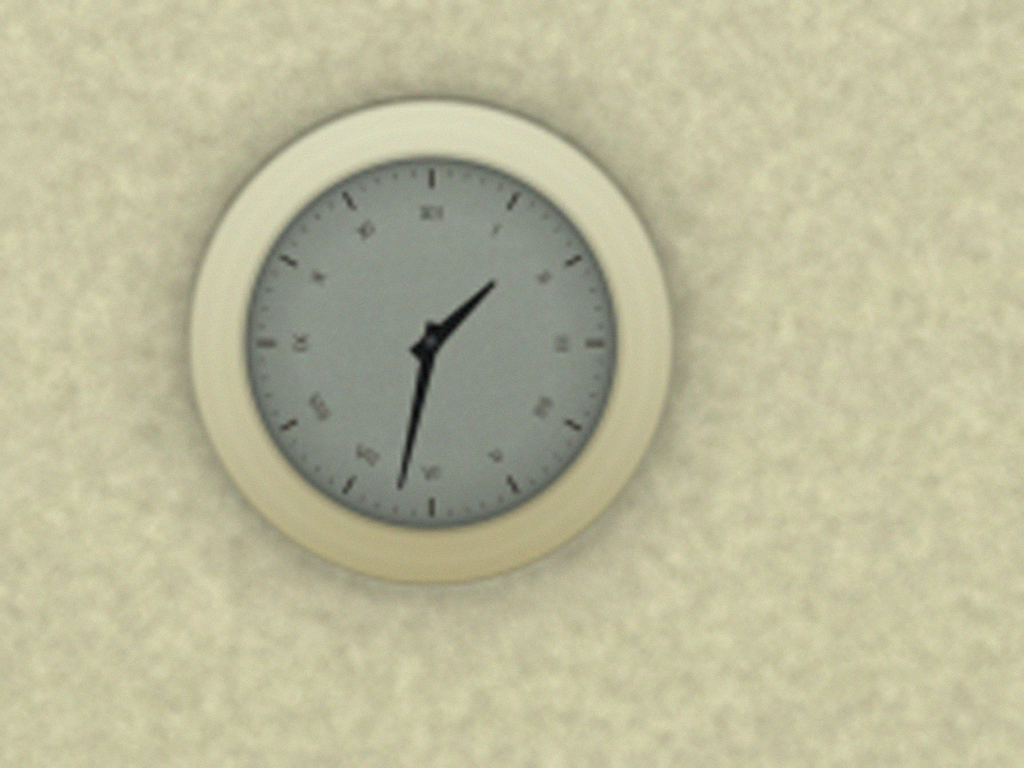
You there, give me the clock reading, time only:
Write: 1:32
